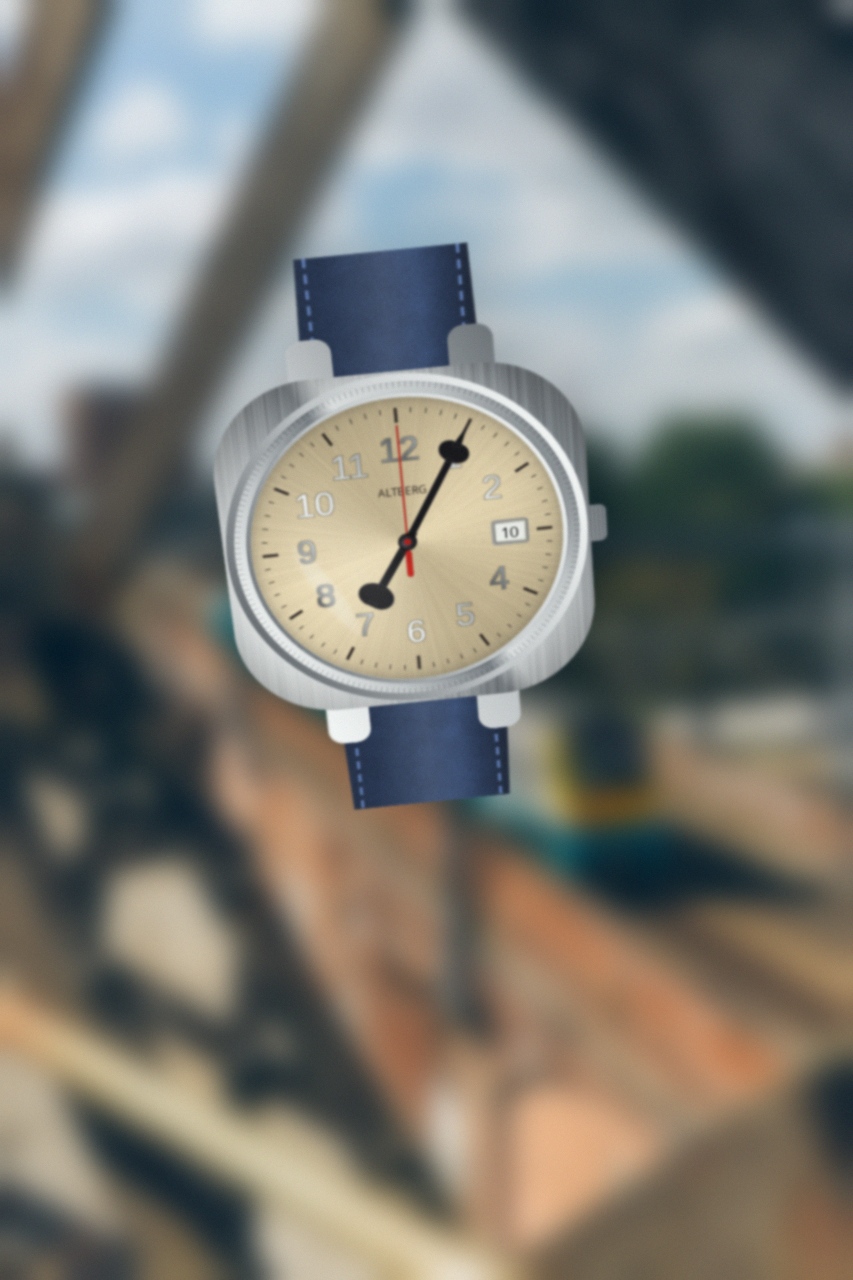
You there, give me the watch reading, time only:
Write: 7:05:00
